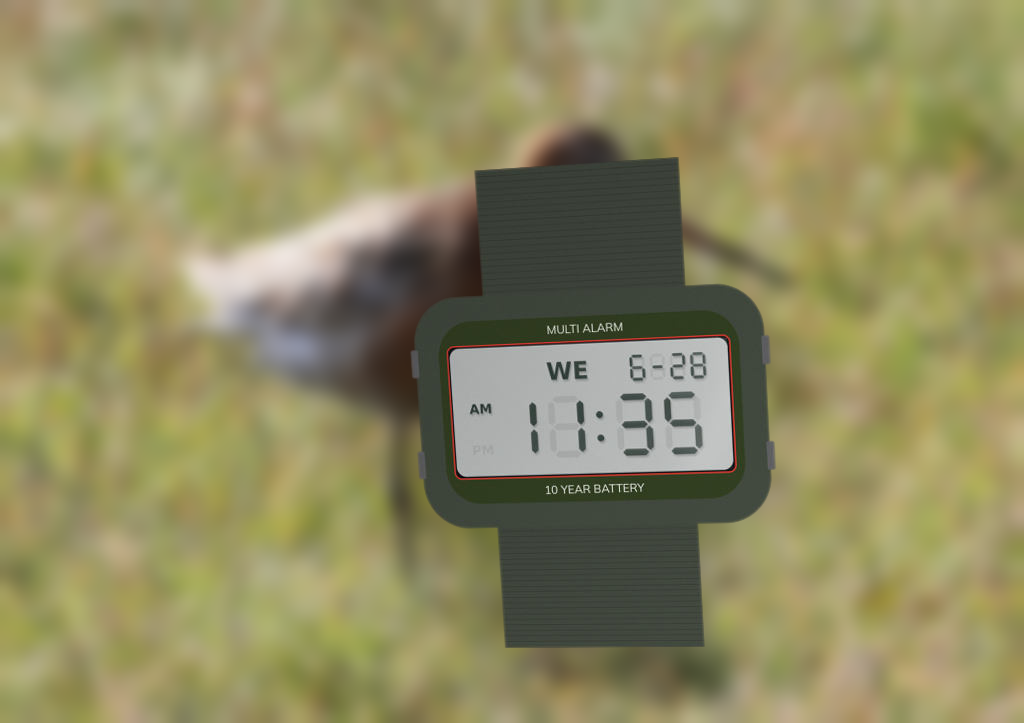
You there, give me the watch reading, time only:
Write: 11:35
